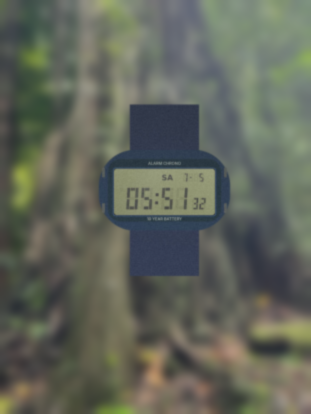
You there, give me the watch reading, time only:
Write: 5:51:32
